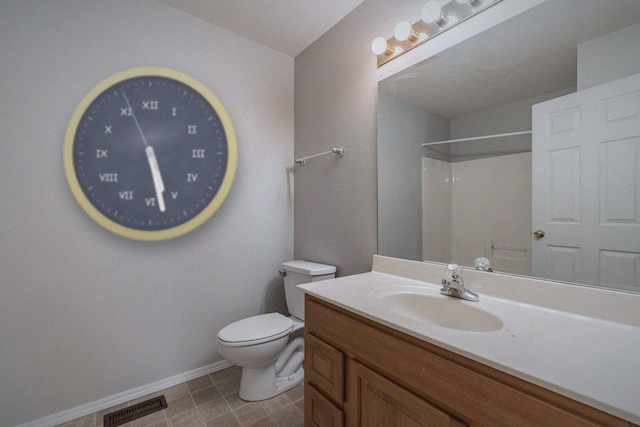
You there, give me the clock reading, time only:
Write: 5:27:56
